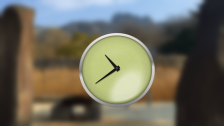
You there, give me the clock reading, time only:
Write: 10:39
